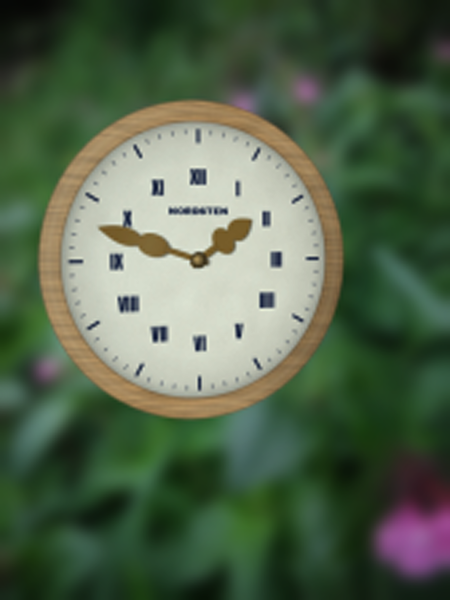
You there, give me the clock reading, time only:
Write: 1:48
